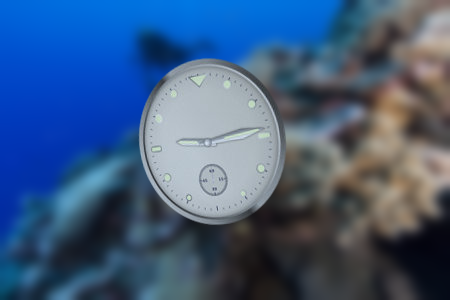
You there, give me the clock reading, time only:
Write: 9:14
